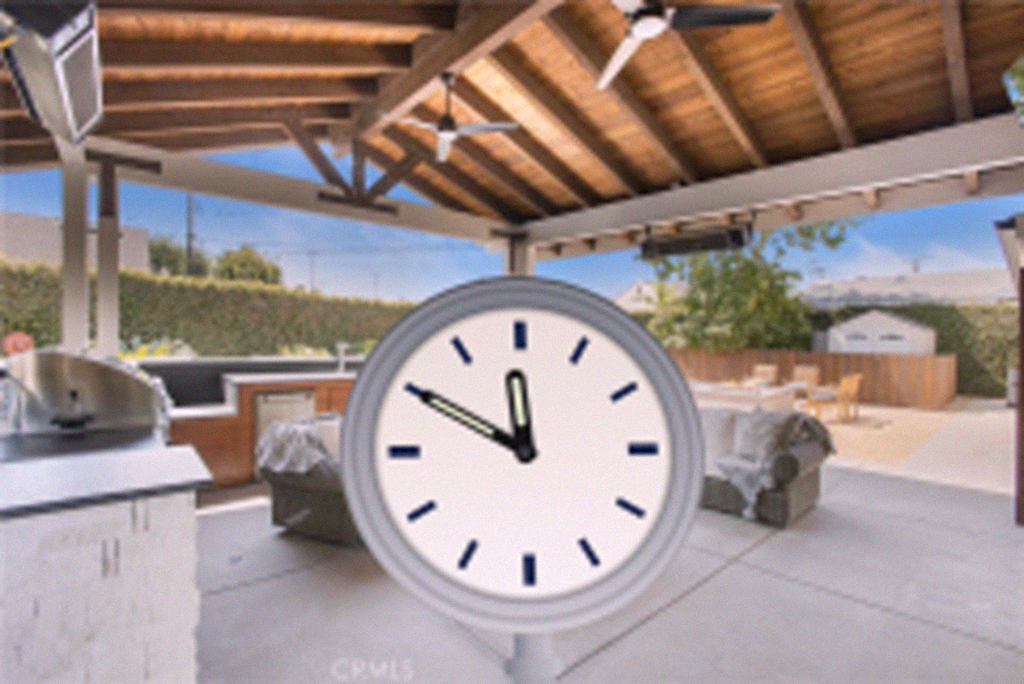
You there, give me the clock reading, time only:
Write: 11:50
